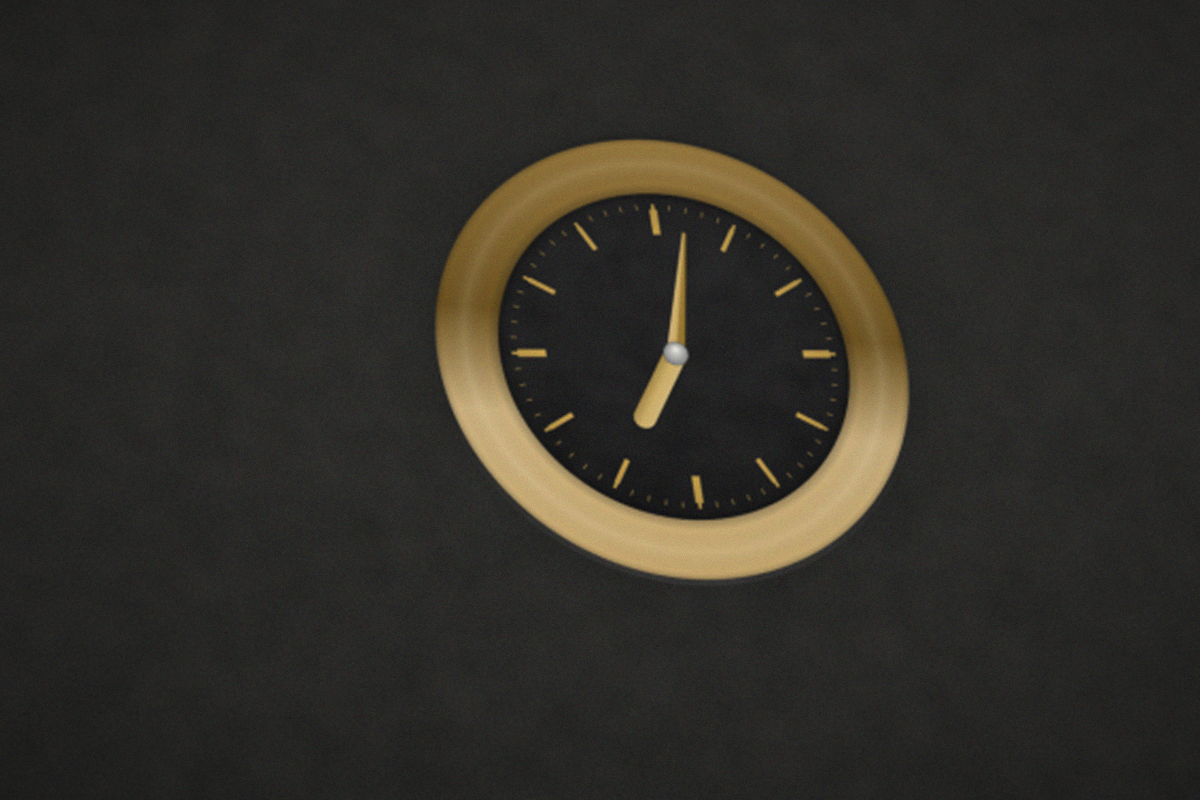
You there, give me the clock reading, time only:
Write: 7:02
